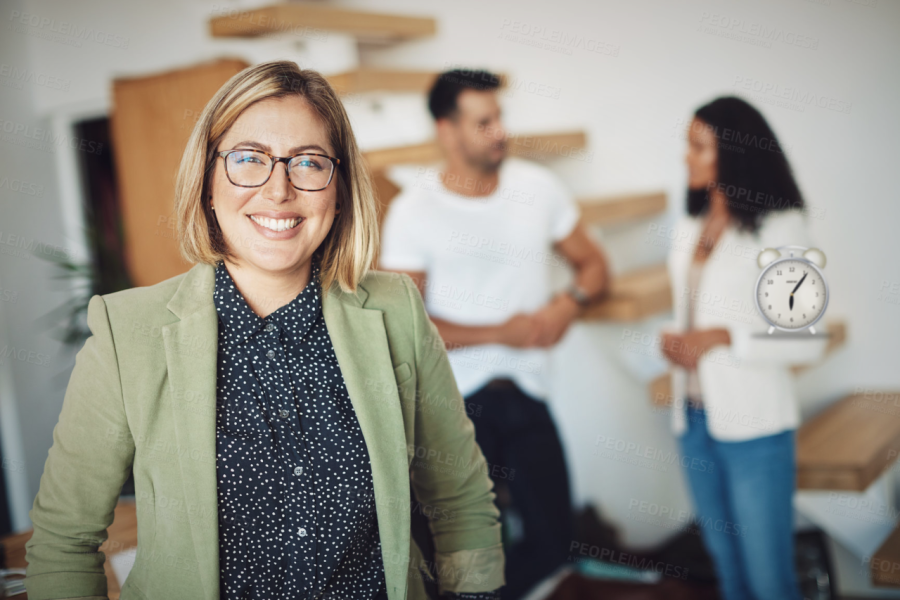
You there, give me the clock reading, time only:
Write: 6:06
